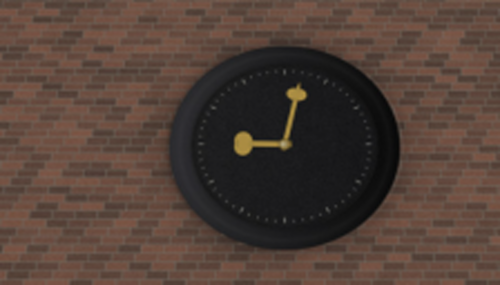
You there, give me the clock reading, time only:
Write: 9:02
